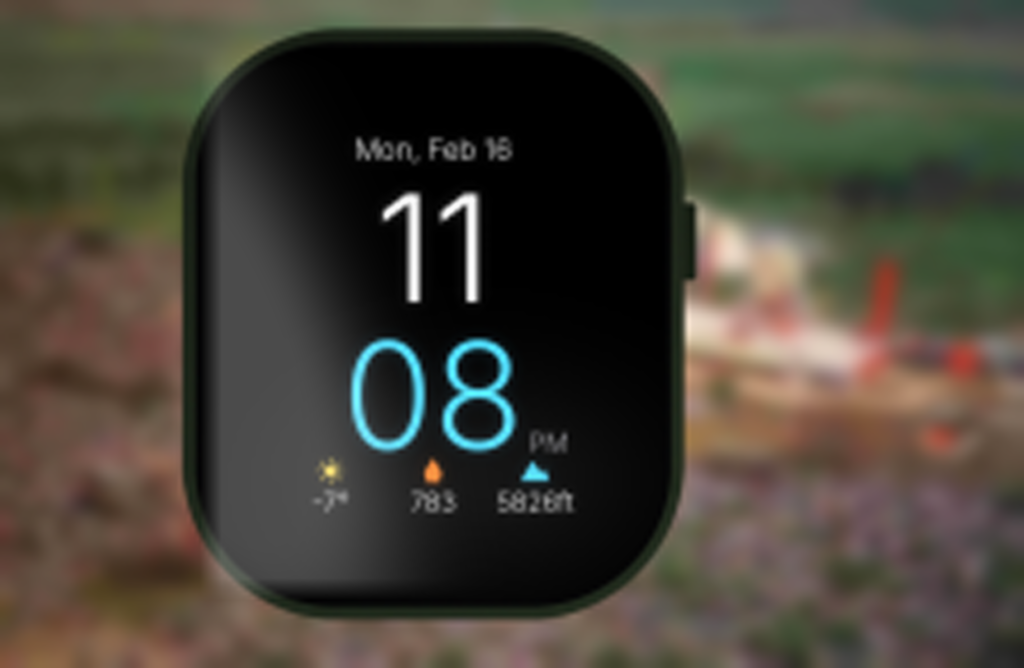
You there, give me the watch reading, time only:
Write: 11:08
